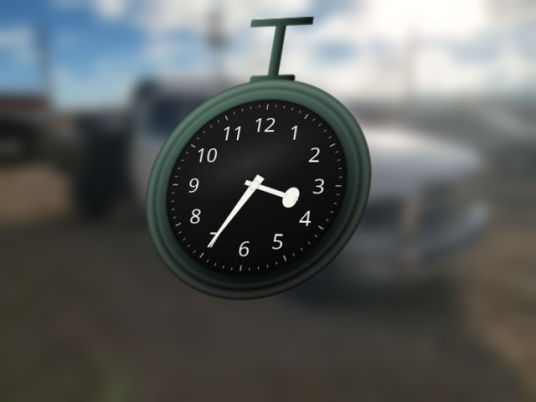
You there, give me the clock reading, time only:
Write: 3:35
